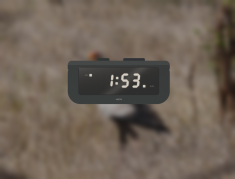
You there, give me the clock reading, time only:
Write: 1:53
